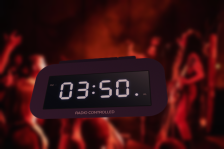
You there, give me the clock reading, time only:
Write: 3:50
